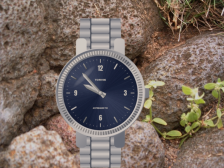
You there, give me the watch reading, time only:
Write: 9:53
